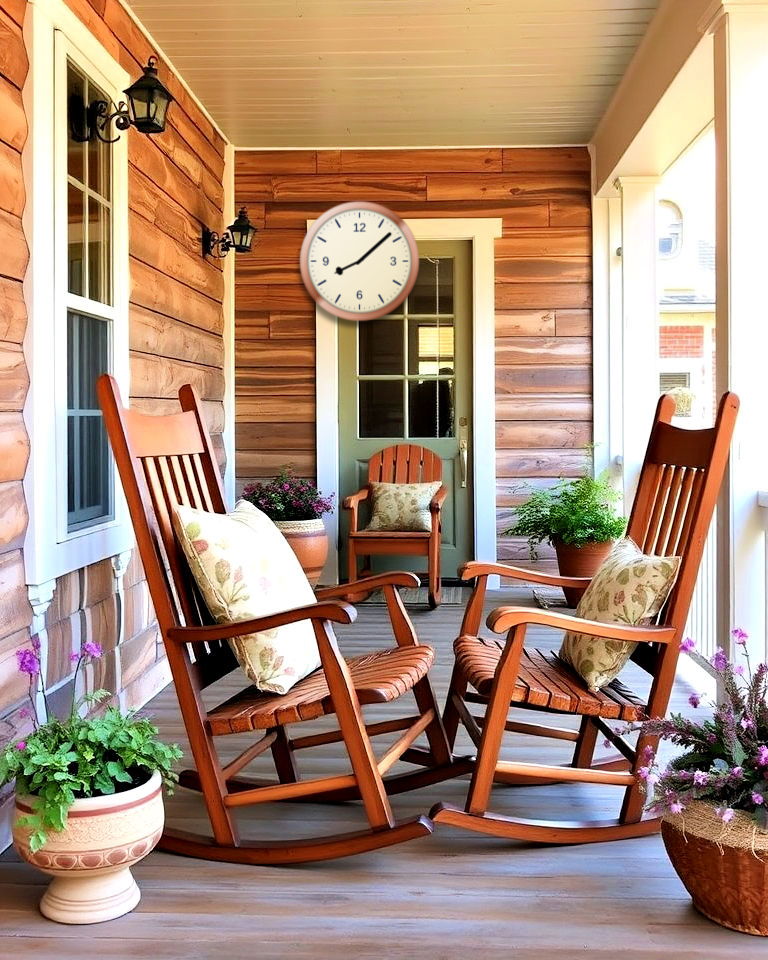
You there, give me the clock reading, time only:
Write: 8:08
